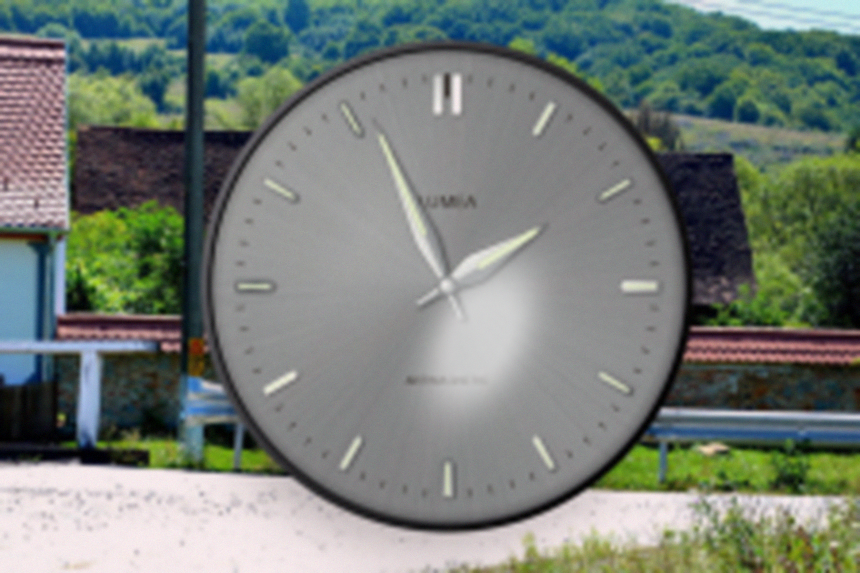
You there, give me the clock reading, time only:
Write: 1:56
